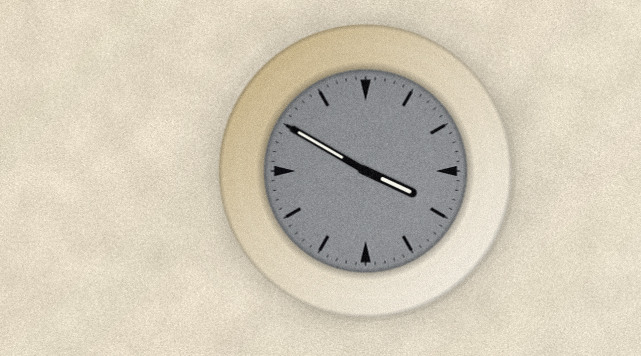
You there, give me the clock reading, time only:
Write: 3:50
